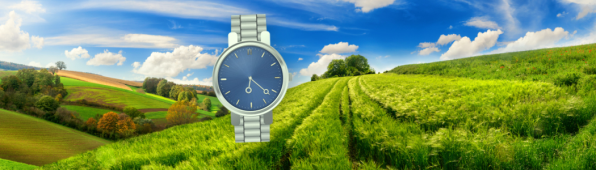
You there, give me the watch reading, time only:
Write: 6:22
